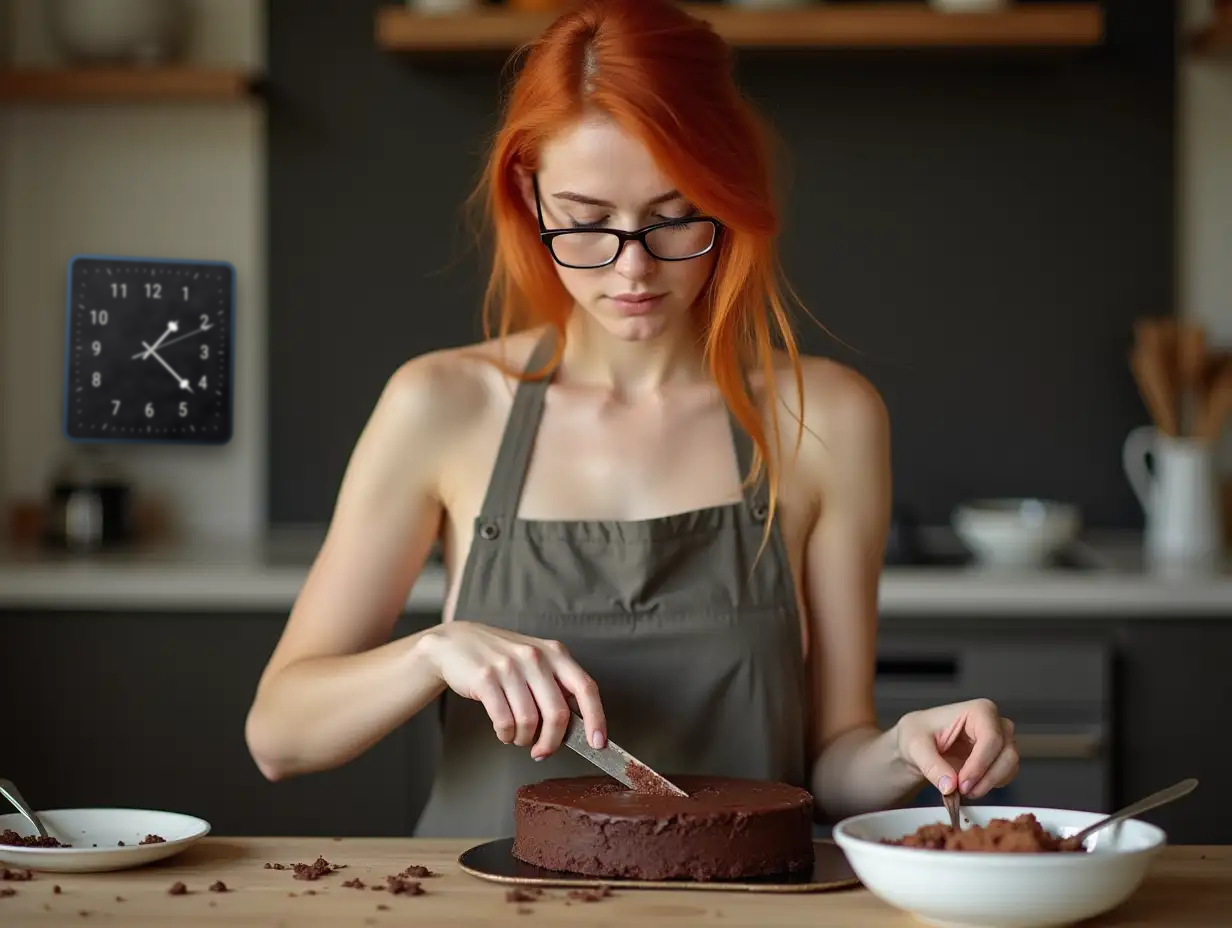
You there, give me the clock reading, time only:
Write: 1:22:11
